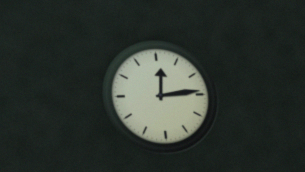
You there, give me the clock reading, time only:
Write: 12:14
